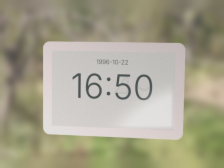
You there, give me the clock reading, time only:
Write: 16:50
